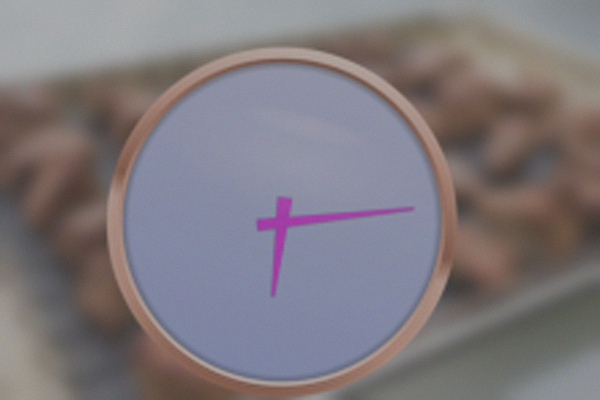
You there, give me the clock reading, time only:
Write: 6:14
